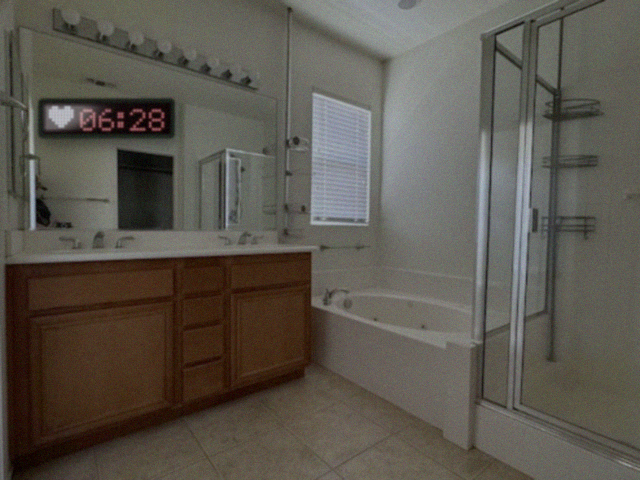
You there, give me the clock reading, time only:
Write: 6:28
